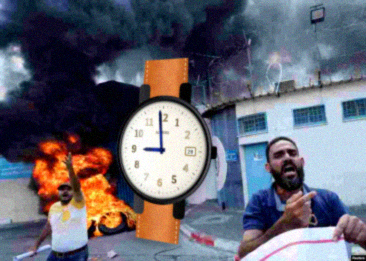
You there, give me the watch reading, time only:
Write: 8:59
